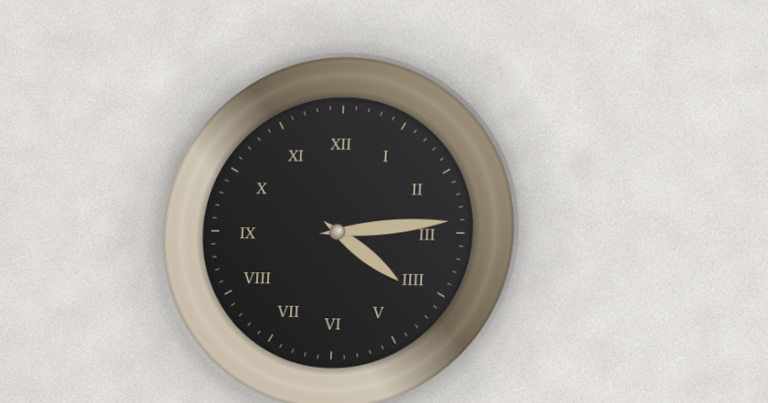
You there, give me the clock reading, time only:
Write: 4:14
